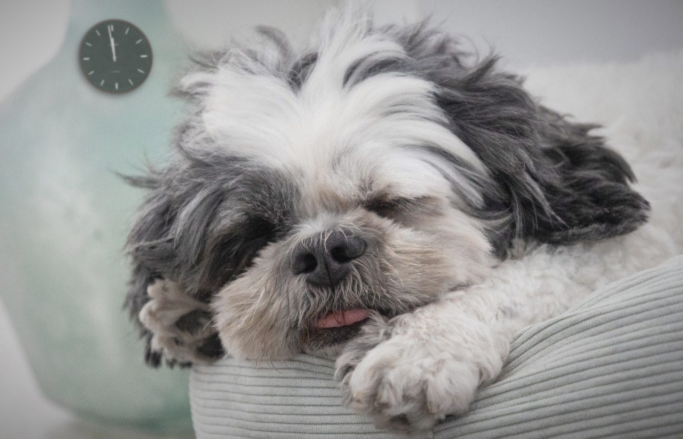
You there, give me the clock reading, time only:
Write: 11:59
